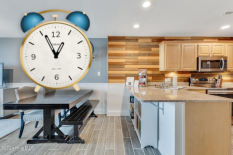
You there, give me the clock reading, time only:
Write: 12:56
